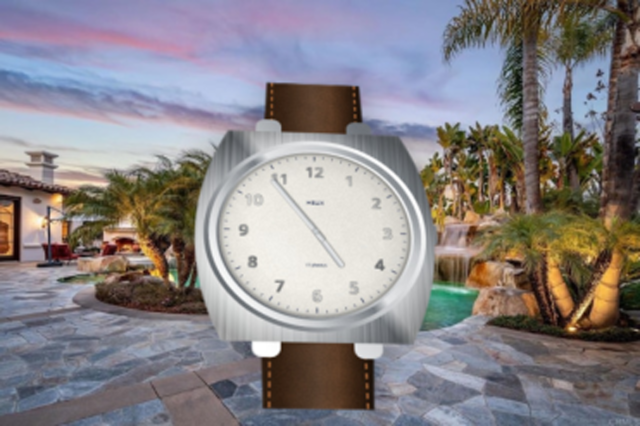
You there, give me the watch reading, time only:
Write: 4:54
